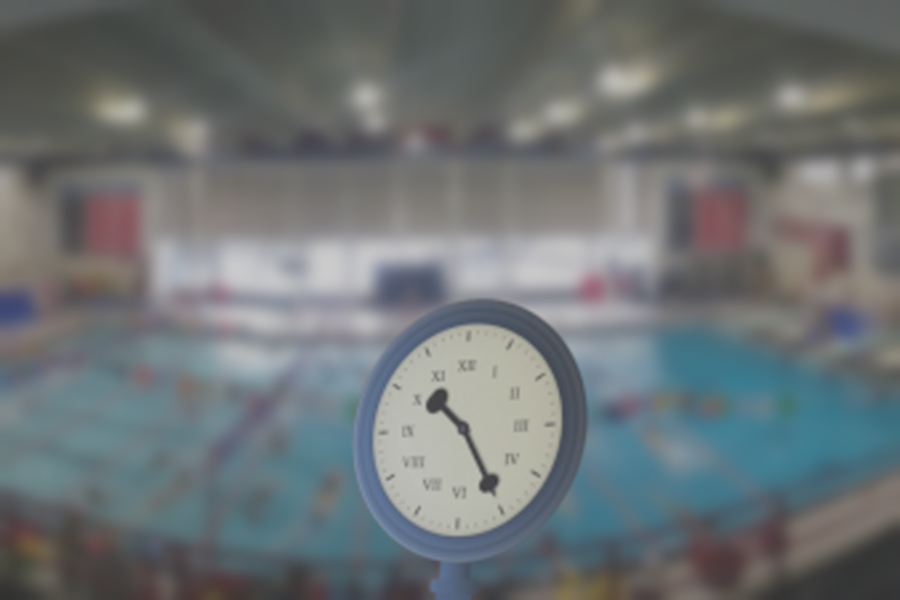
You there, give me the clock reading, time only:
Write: 10:25
